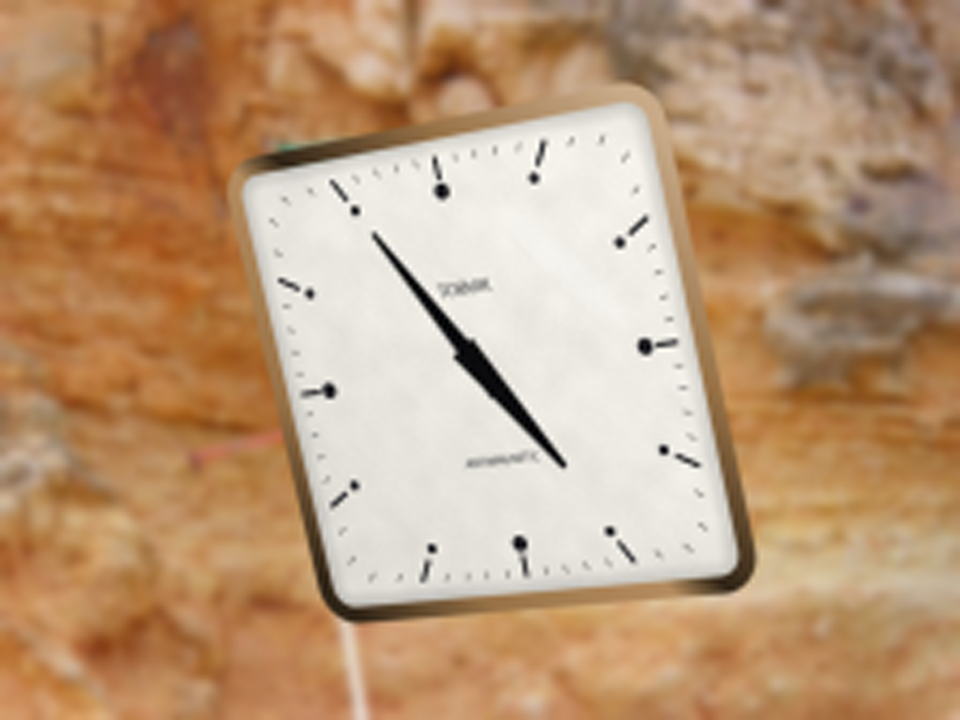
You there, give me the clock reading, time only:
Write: 4:55
